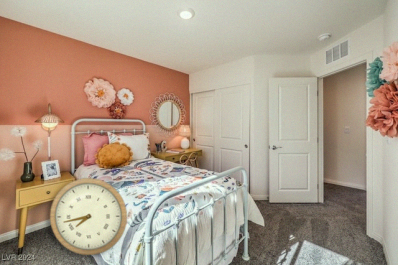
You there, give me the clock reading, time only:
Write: 7:43
